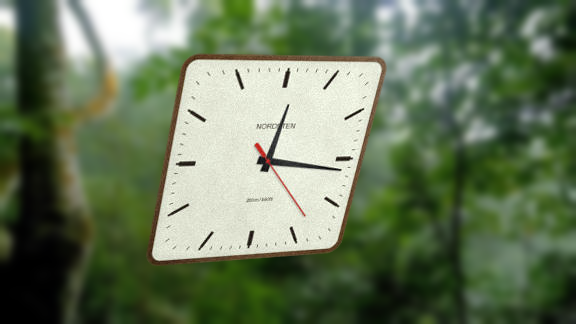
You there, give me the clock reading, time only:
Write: 12:16:23
